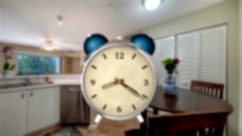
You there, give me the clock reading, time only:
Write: 8:21
